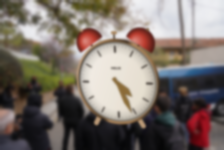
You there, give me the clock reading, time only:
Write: 4:26
